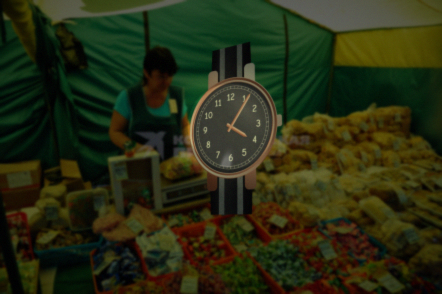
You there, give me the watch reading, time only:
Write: 4:06
